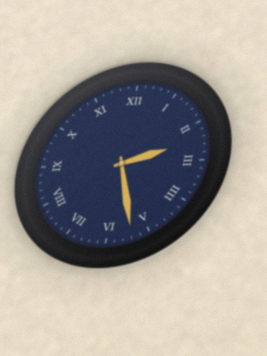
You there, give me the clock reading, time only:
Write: 2:27
